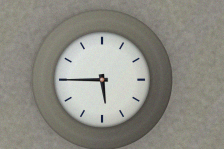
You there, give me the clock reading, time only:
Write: 5:45
